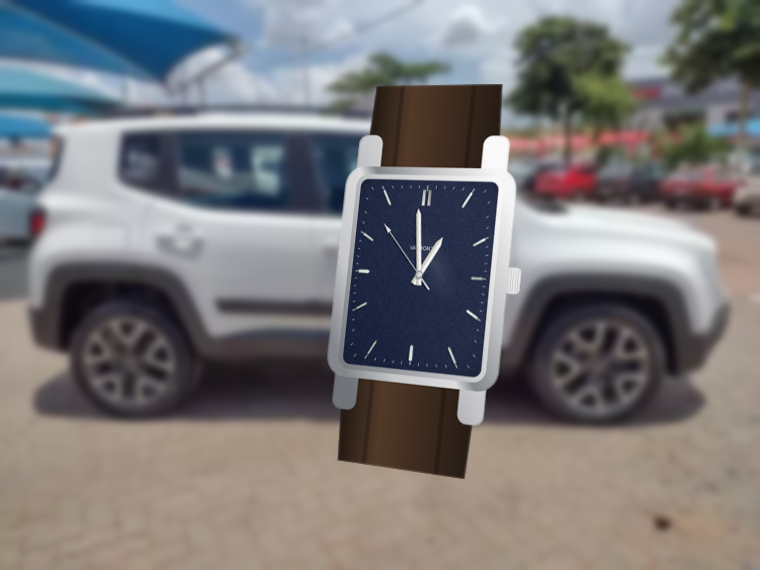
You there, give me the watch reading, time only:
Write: 12:58:53
